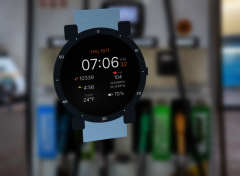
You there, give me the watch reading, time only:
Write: 7:06
